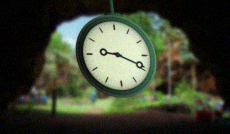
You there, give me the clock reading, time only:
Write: 9:19
